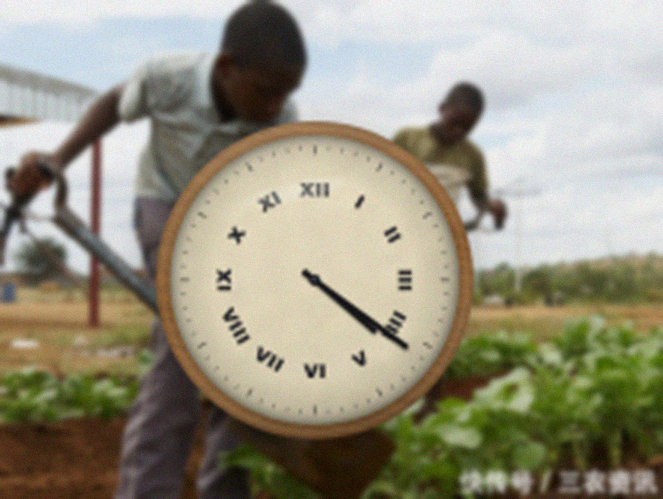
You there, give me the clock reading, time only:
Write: 4:21
